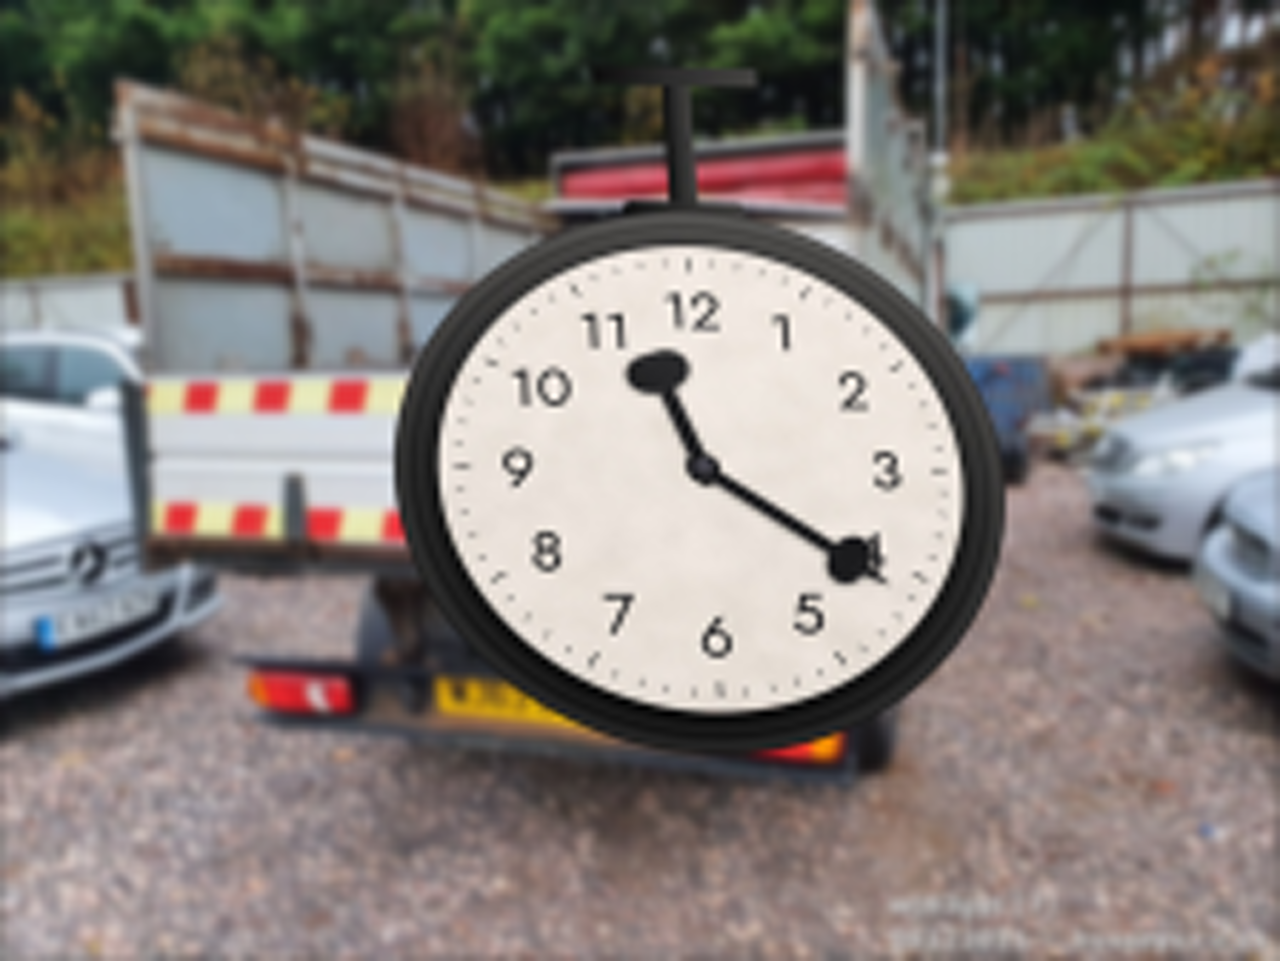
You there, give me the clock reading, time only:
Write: 11:21
